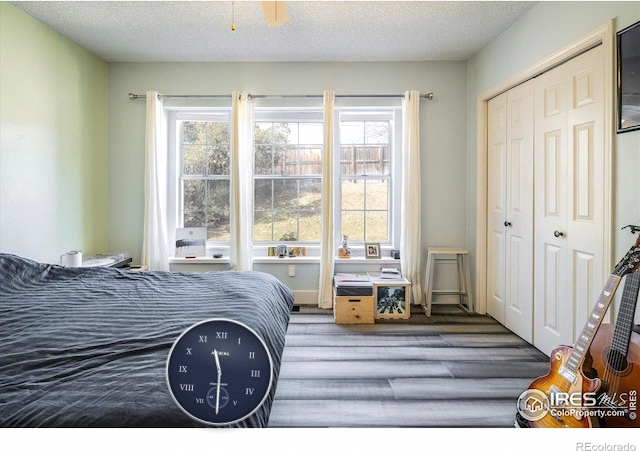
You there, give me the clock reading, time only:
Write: 11:30
